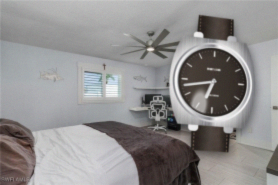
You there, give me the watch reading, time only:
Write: 6:43
